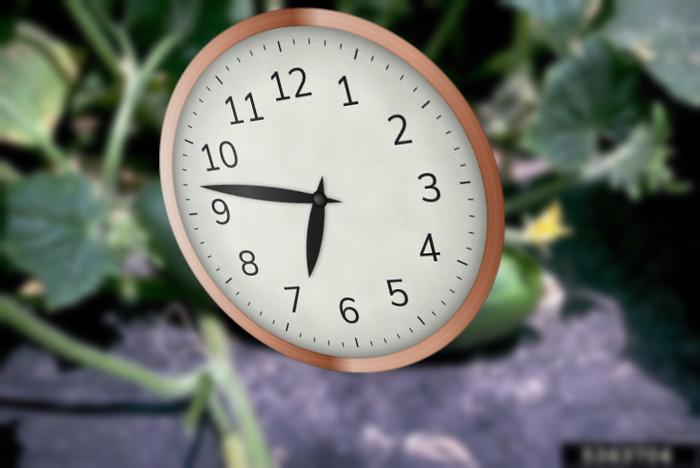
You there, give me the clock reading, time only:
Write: 6:47
